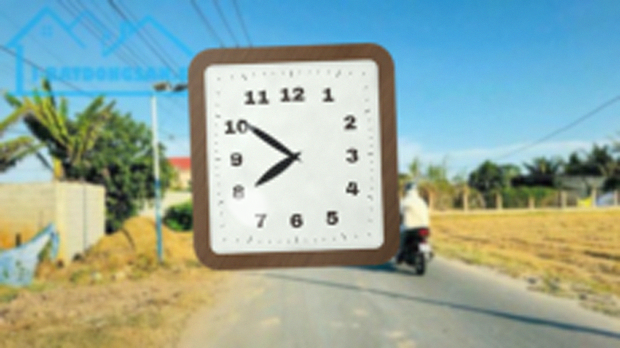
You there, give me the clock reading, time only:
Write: 7:51
